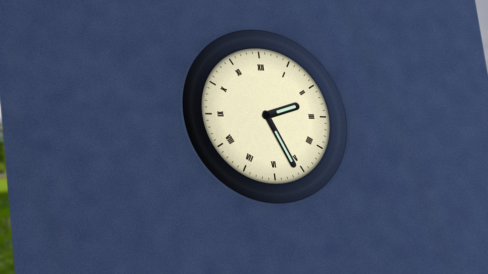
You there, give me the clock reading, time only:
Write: 2:26
